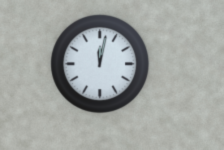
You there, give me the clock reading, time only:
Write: 12:02
